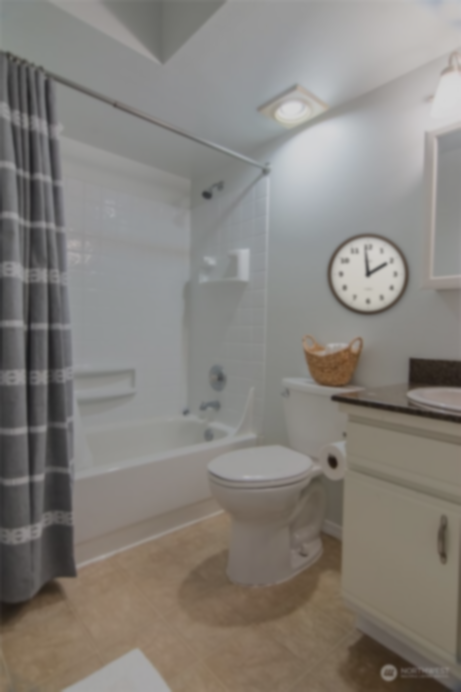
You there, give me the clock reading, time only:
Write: 1:59
